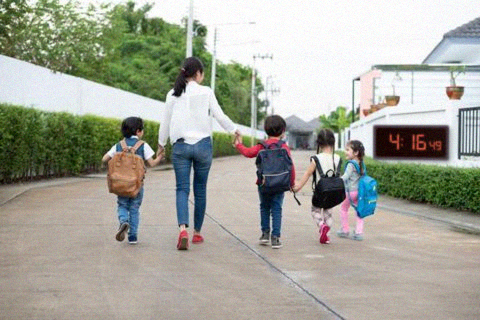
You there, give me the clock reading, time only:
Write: 4:16
